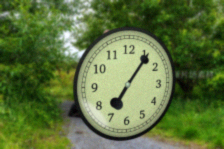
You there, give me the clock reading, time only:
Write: 7:06
